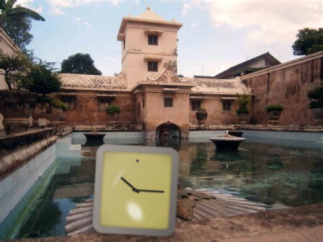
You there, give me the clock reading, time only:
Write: 10:15
